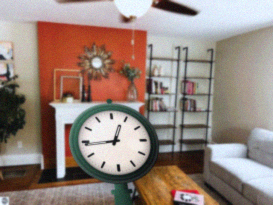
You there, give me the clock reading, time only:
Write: 12:44
